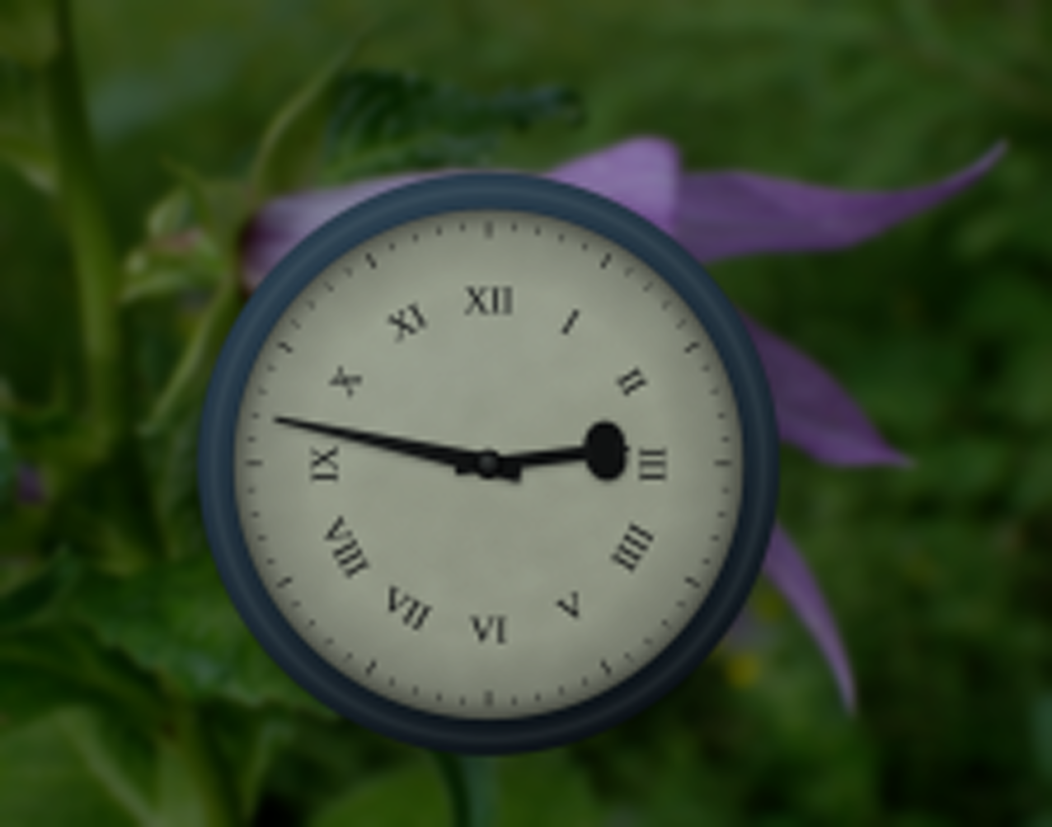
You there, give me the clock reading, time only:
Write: 2:47
